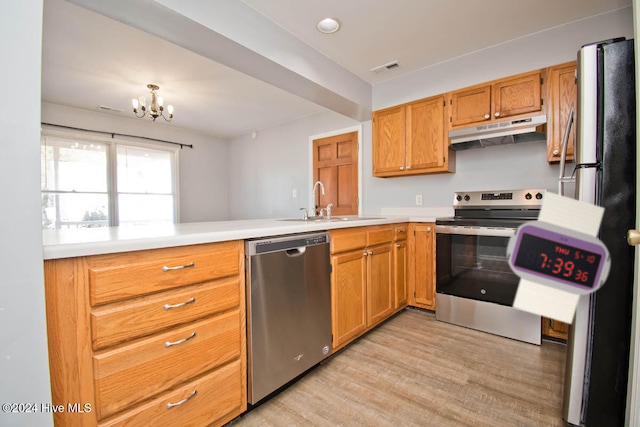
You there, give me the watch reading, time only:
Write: 7:39
